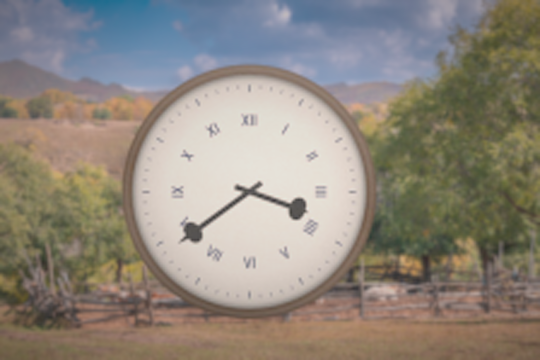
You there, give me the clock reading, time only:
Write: 3:39
